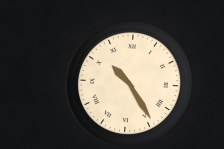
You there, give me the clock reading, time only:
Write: 10:24
